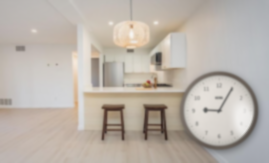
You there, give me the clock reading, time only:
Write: 9:05
